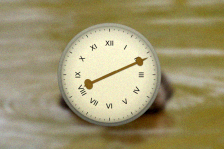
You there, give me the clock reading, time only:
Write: 8:11
